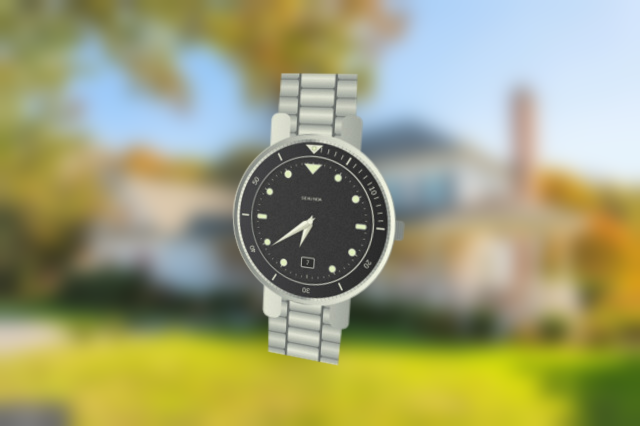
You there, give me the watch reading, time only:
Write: 6:39
